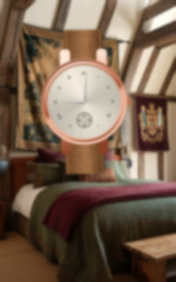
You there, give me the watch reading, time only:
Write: 9:01
